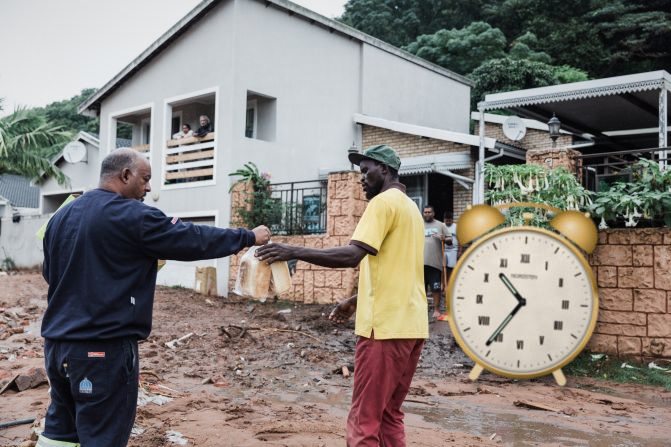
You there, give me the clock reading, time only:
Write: 10:36
